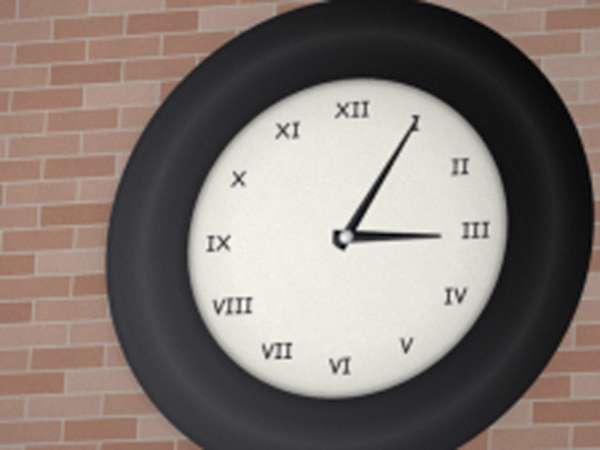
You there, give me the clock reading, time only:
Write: 3:05
